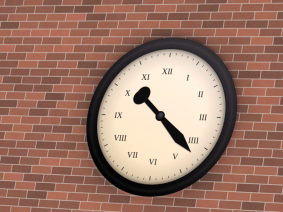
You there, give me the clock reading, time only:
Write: 10:22
